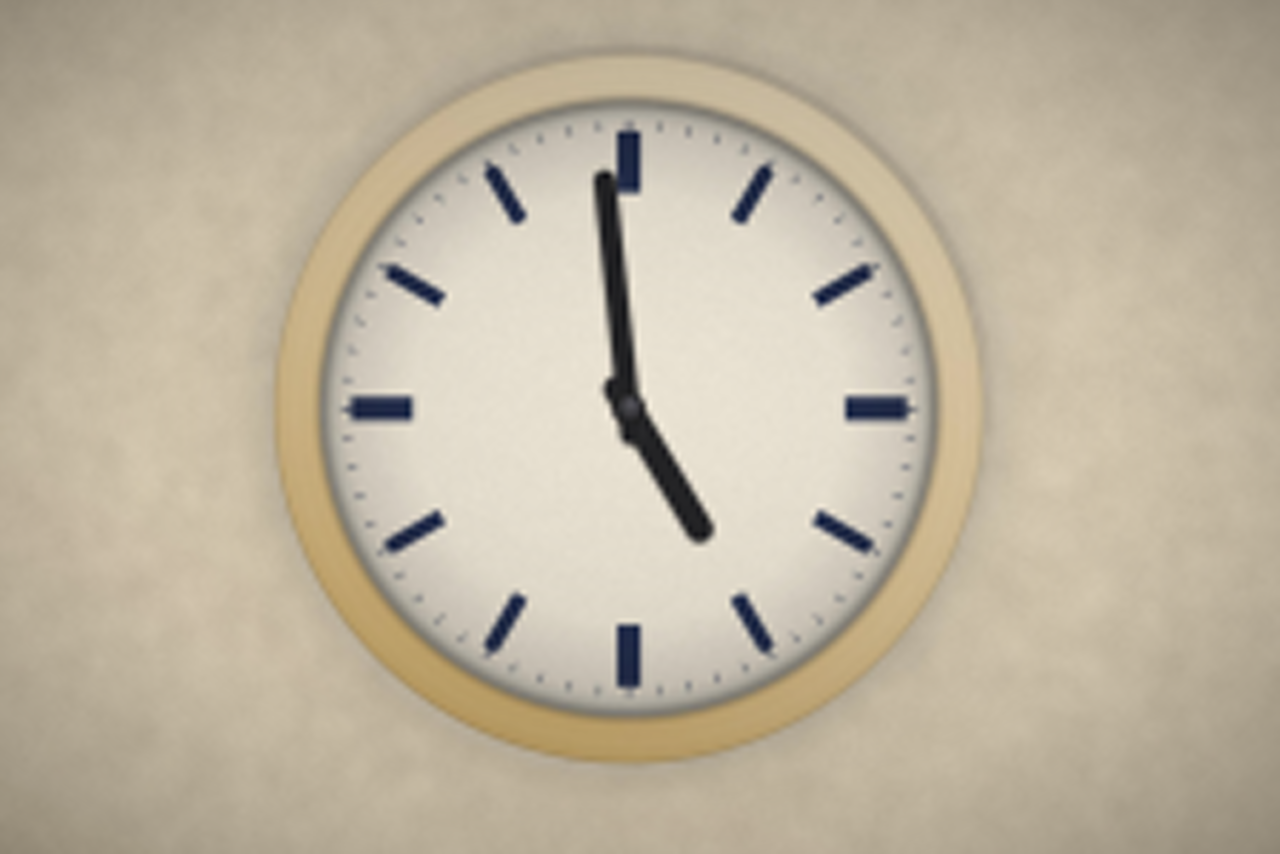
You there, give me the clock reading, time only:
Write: 4:59
